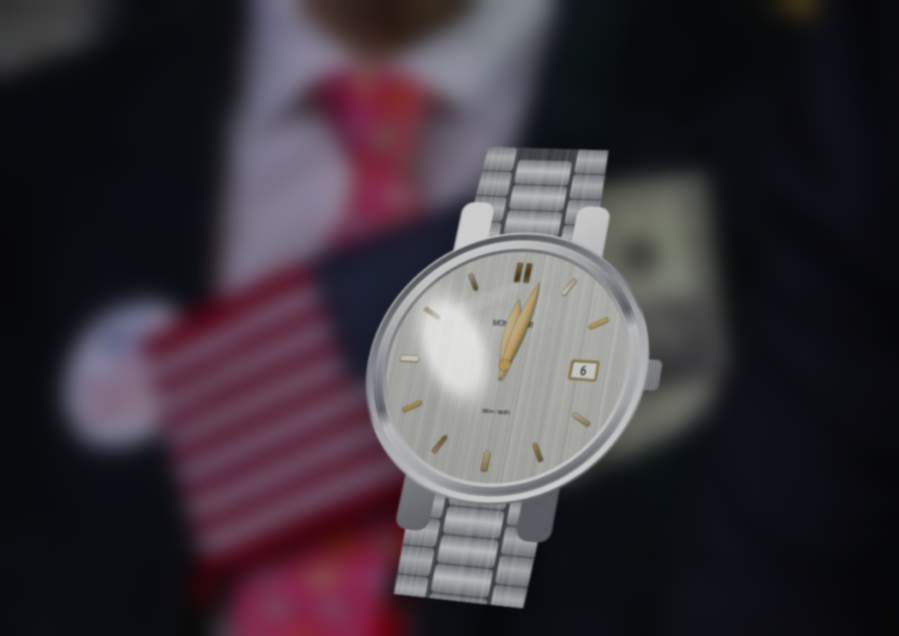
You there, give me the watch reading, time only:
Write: 12:02
